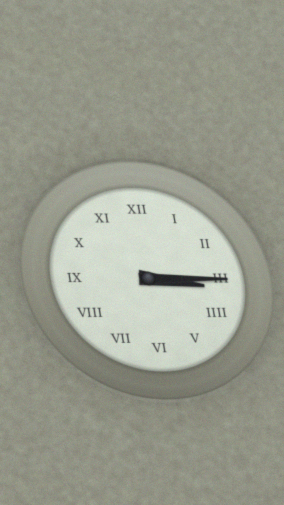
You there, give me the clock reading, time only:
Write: 3:15
